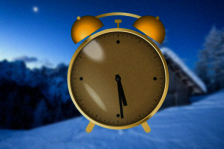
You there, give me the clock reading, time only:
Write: 5:29
